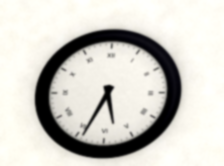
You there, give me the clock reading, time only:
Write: 5:34
